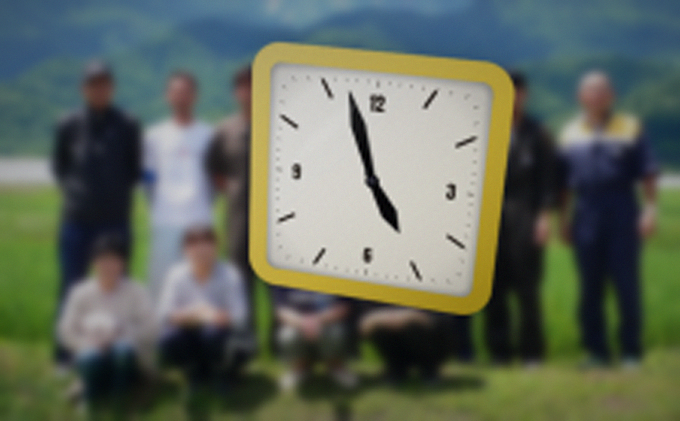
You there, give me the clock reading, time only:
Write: 4:57
